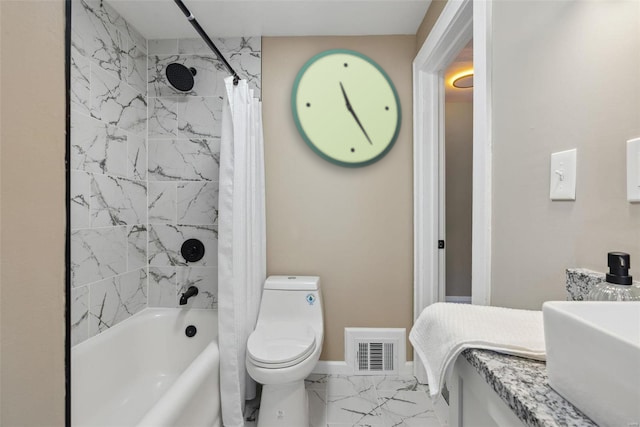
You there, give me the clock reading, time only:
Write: 11:25
